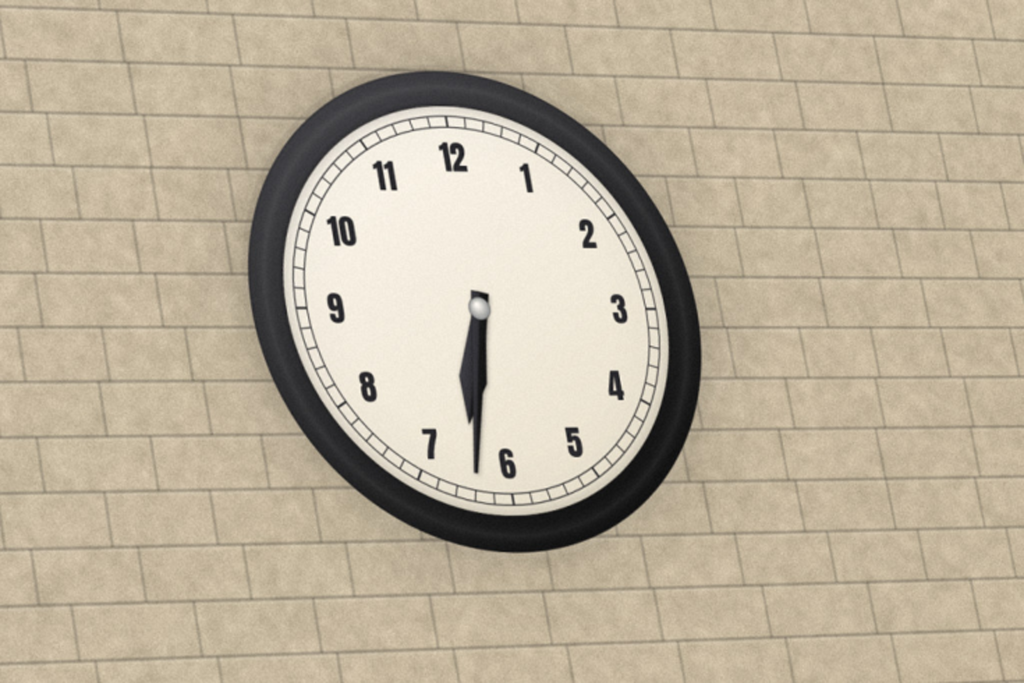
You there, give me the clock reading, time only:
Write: 6:32
